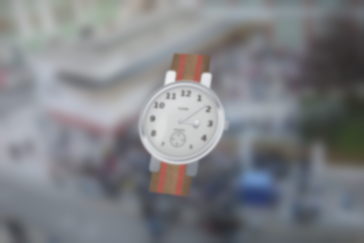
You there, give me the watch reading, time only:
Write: 3:08
